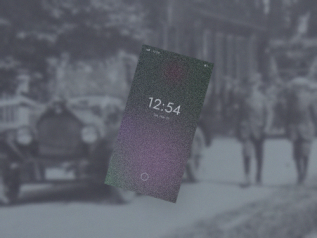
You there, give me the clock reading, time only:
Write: 12:54
